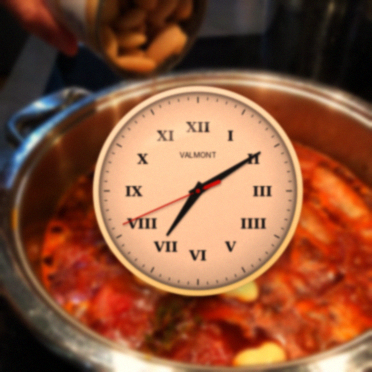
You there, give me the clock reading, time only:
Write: 7:09:41
